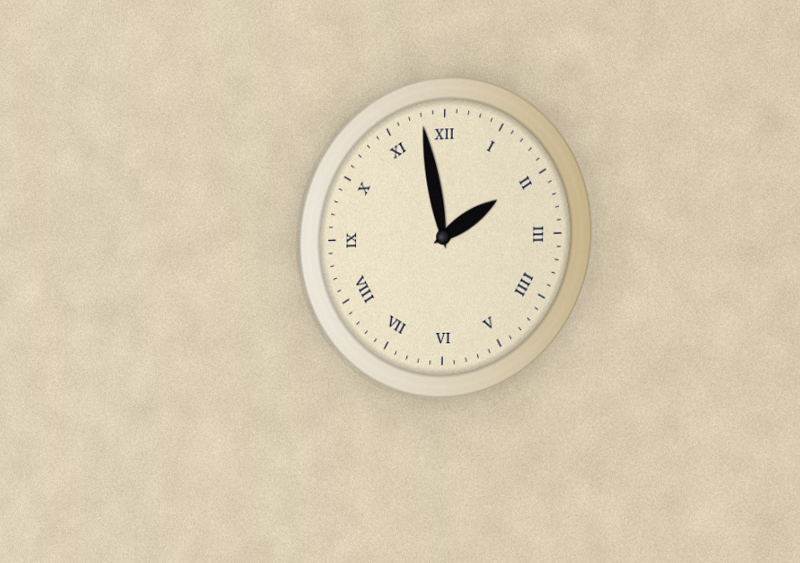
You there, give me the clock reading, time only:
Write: 1:58
